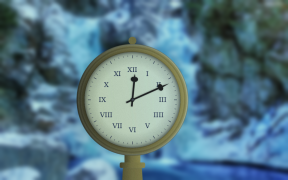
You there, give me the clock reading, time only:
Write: 12:11
